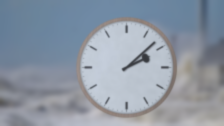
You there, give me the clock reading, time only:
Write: 2:08
